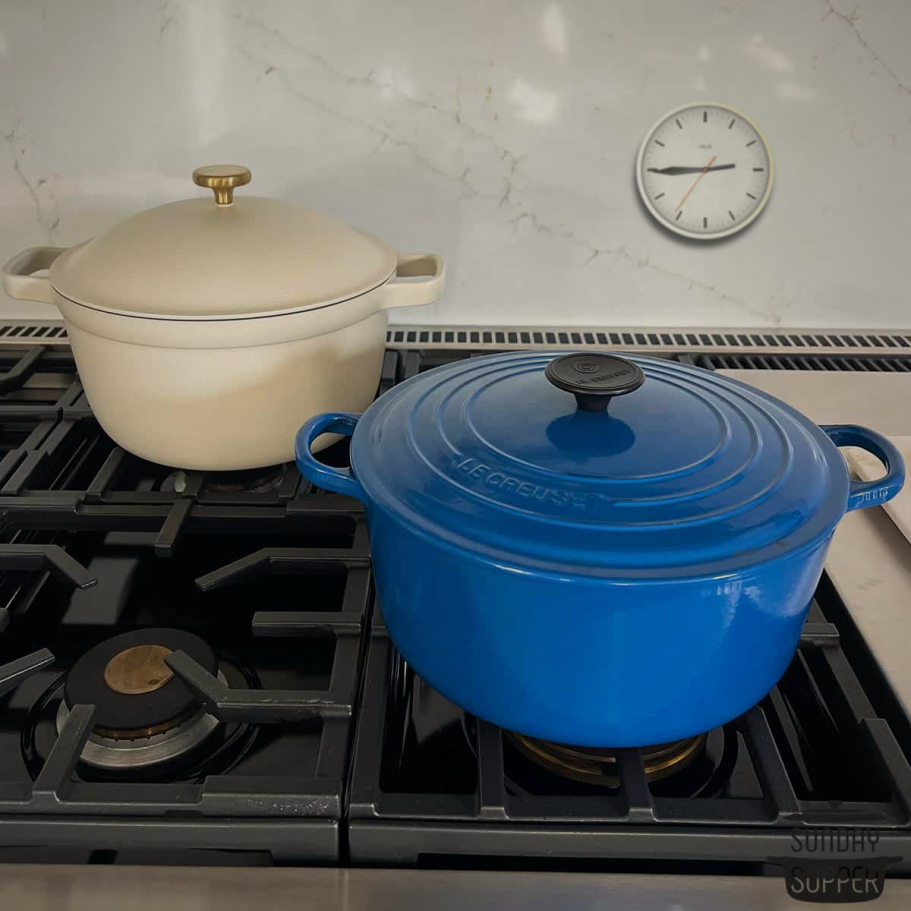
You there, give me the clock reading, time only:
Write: 2:44:36
